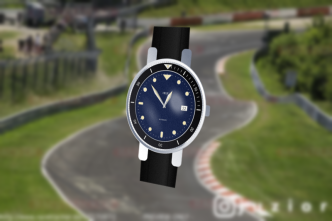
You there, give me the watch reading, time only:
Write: 12:53
